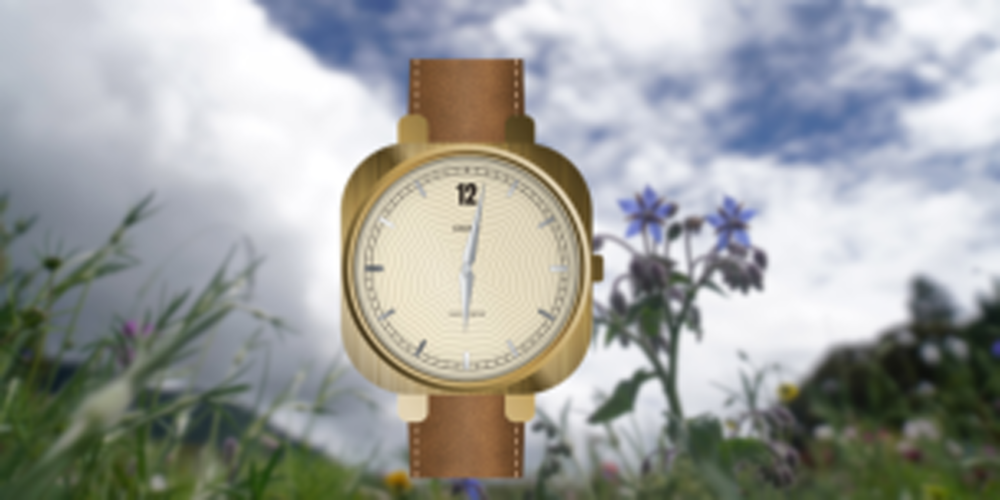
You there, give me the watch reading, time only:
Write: 6:02
